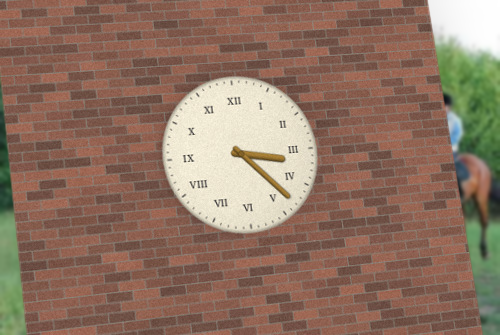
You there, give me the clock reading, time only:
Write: 3:23
